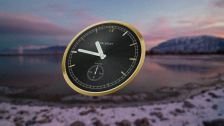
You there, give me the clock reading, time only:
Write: 10:46
